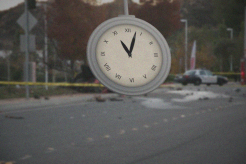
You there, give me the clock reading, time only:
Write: 11:03
